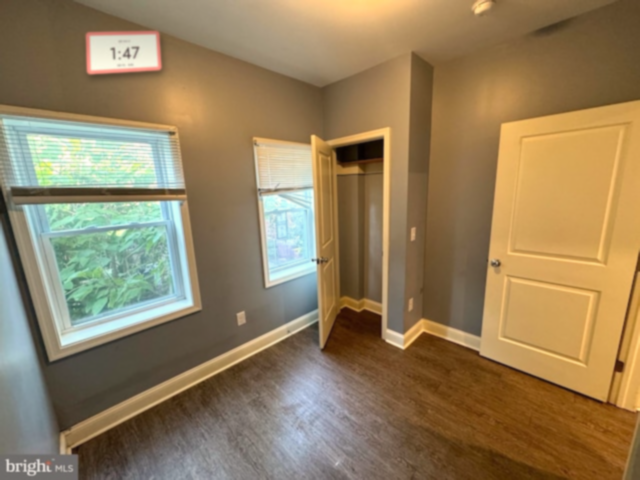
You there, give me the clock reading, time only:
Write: 1:47
